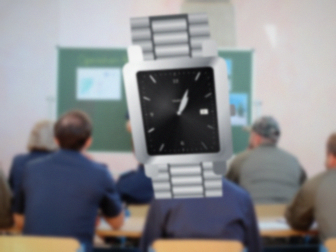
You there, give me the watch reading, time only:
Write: 1:04
